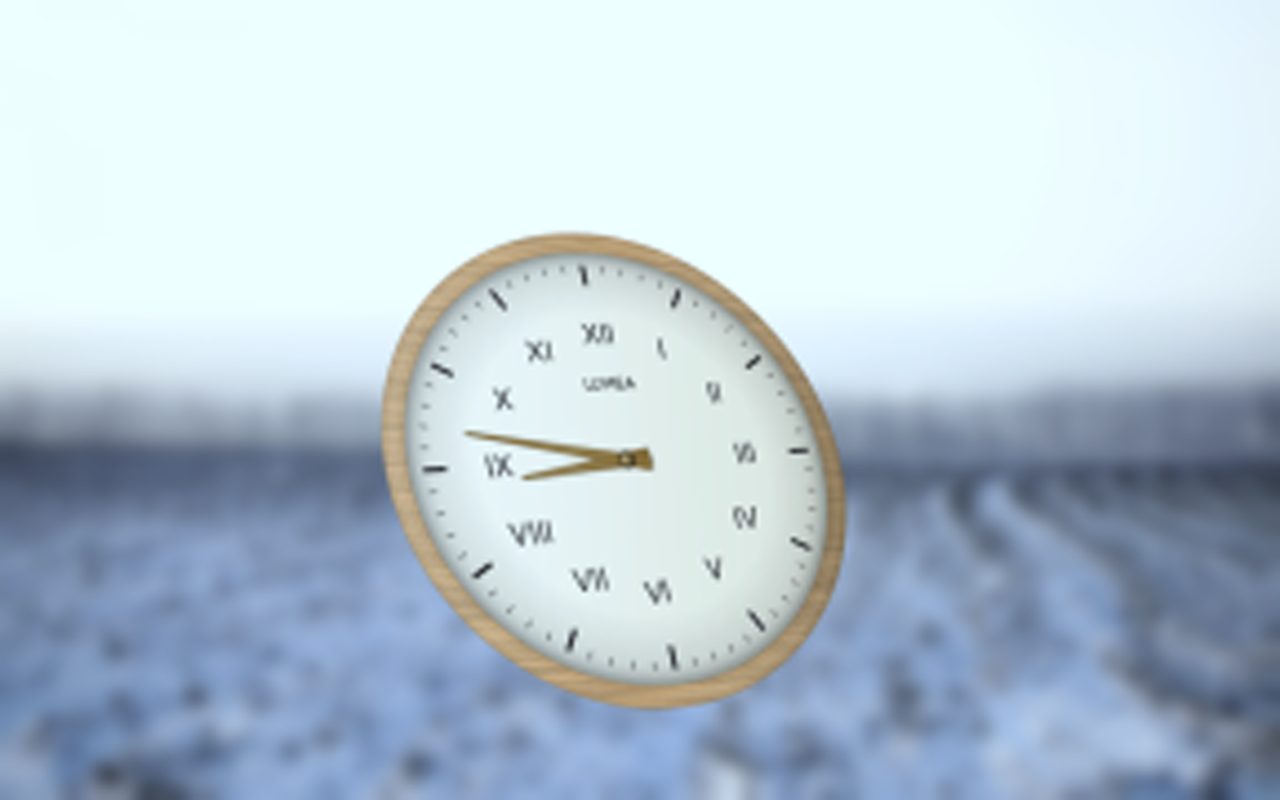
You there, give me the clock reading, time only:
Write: 8:47
